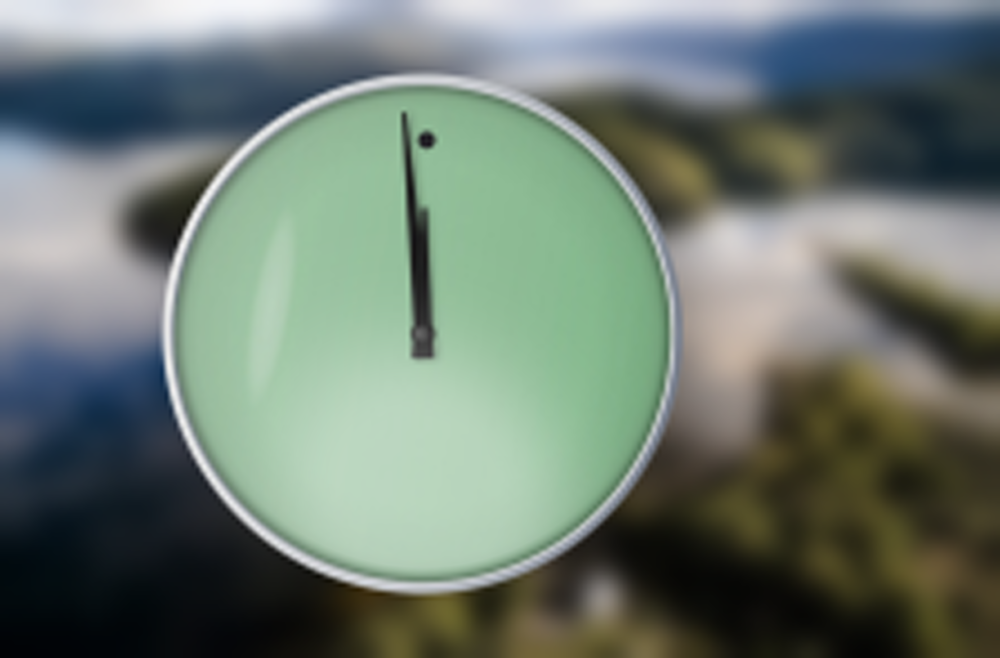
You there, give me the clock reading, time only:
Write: 11:59
